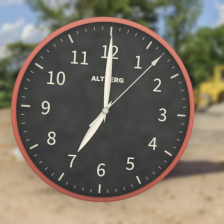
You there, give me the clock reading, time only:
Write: 7:00:07
